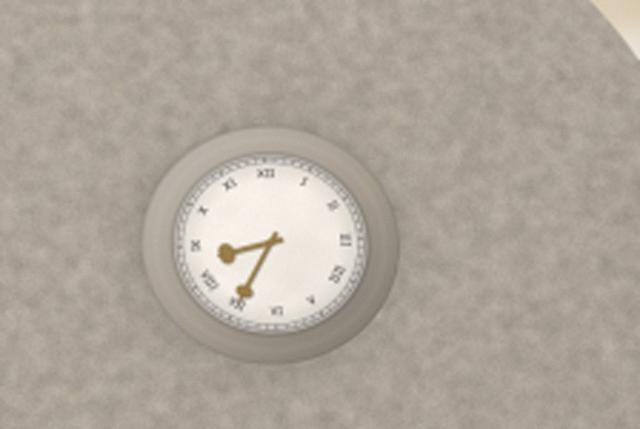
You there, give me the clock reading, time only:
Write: 8:35
